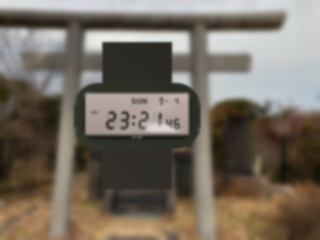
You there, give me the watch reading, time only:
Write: 23:21:46
